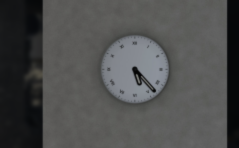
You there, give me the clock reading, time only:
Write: 5:23
